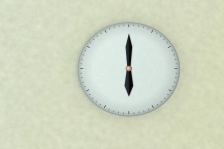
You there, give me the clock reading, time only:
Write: 6:00
